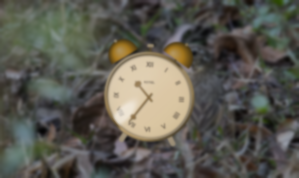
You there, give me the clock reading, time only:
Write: 10:36
